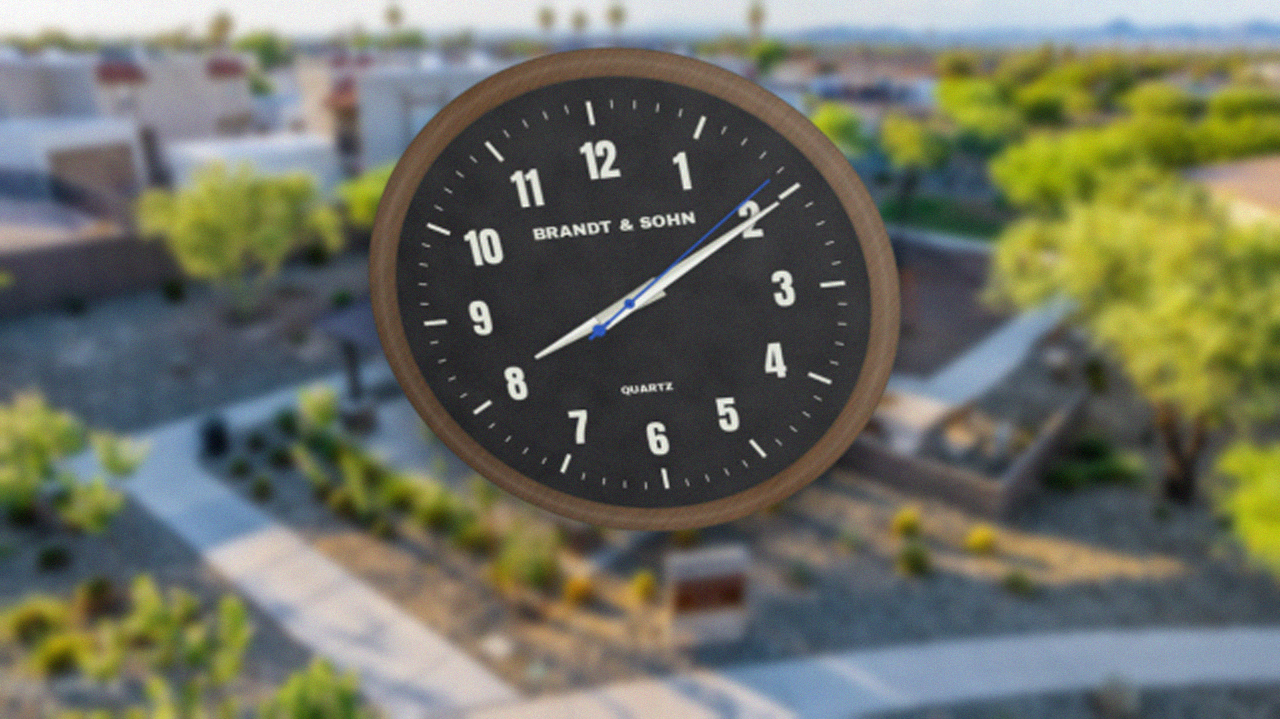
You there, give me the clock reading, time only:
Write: 8:10:09
